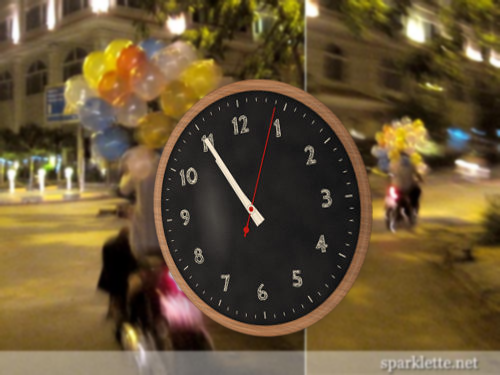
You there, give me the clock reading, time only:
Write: 10:55:04
